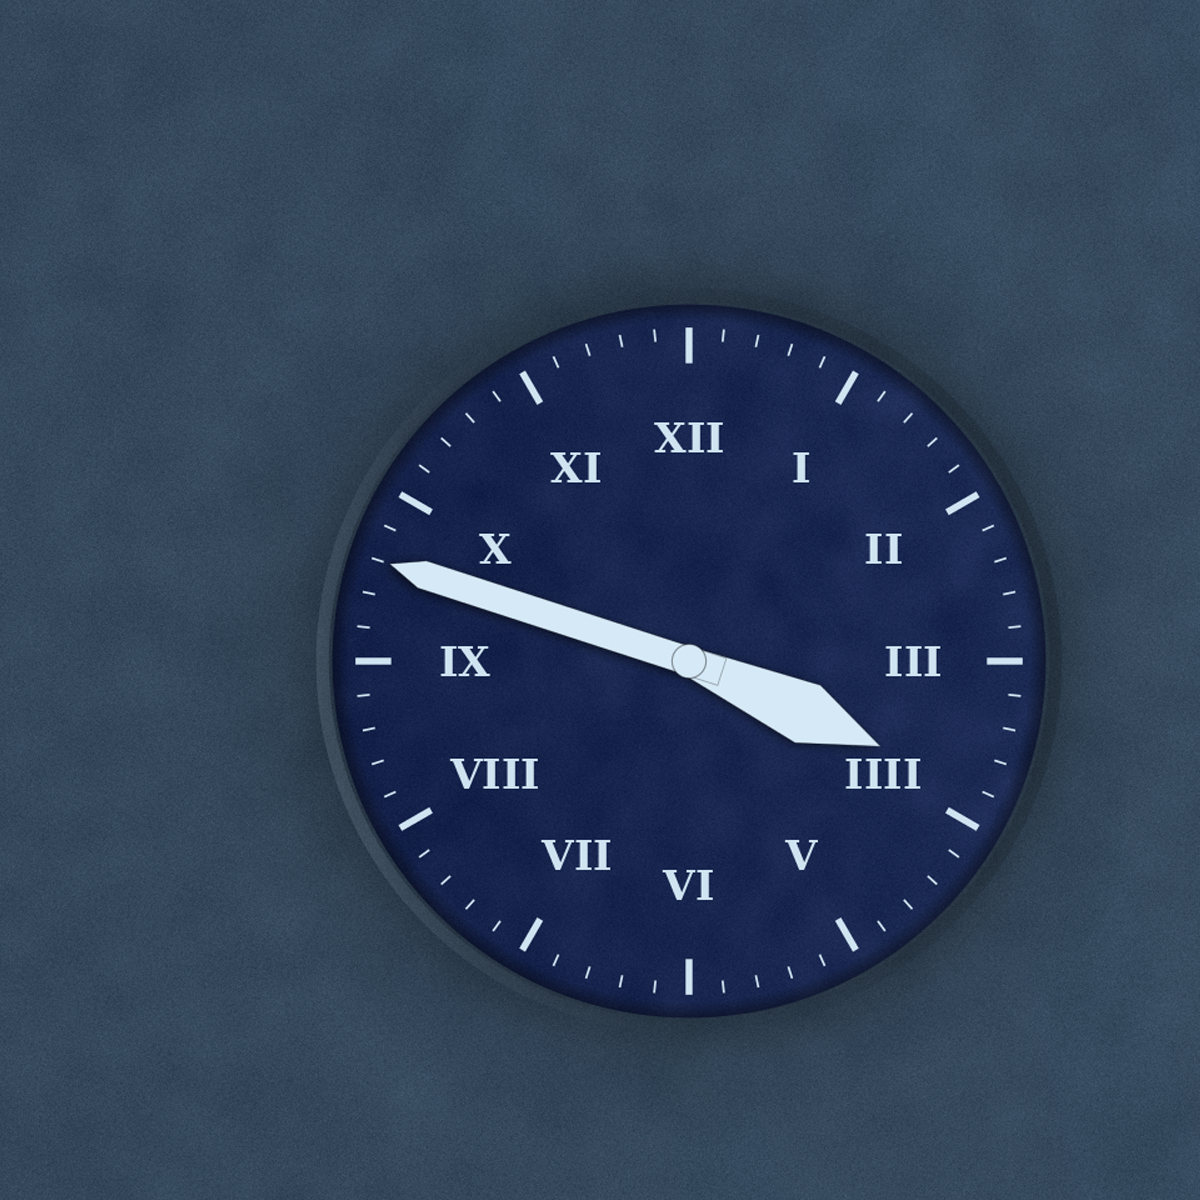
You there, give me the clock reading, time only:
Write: 3:48
